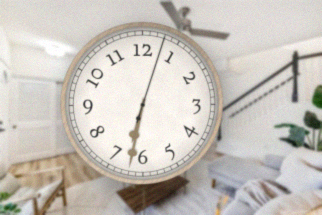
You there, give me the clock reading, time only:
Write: 6:32:03
